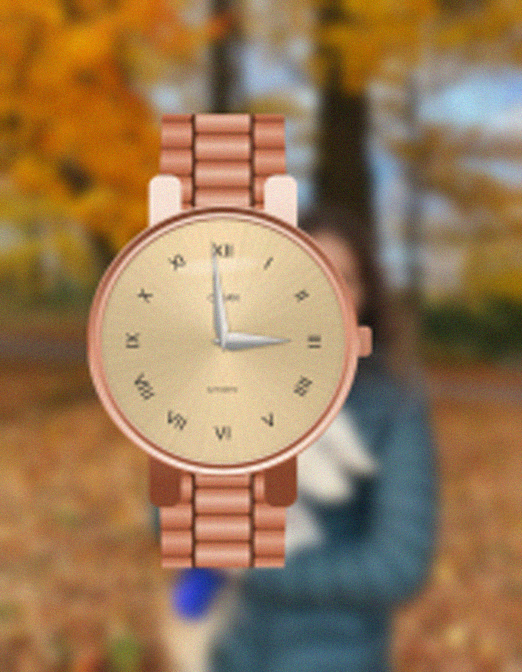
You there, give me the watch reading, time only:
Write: 2:59
